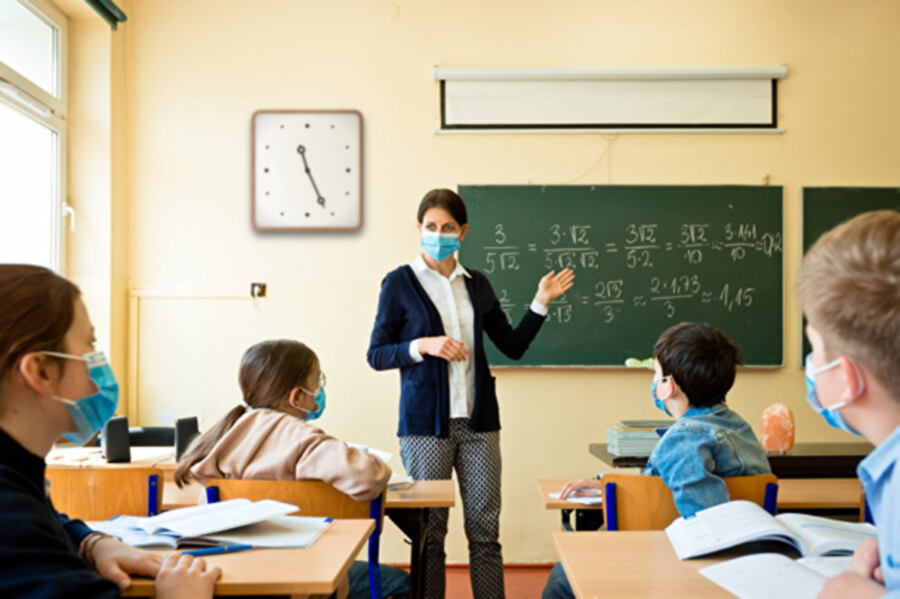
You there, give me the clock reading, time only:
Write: 11:26
